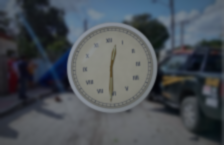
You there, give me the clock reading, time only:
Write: 12:31
